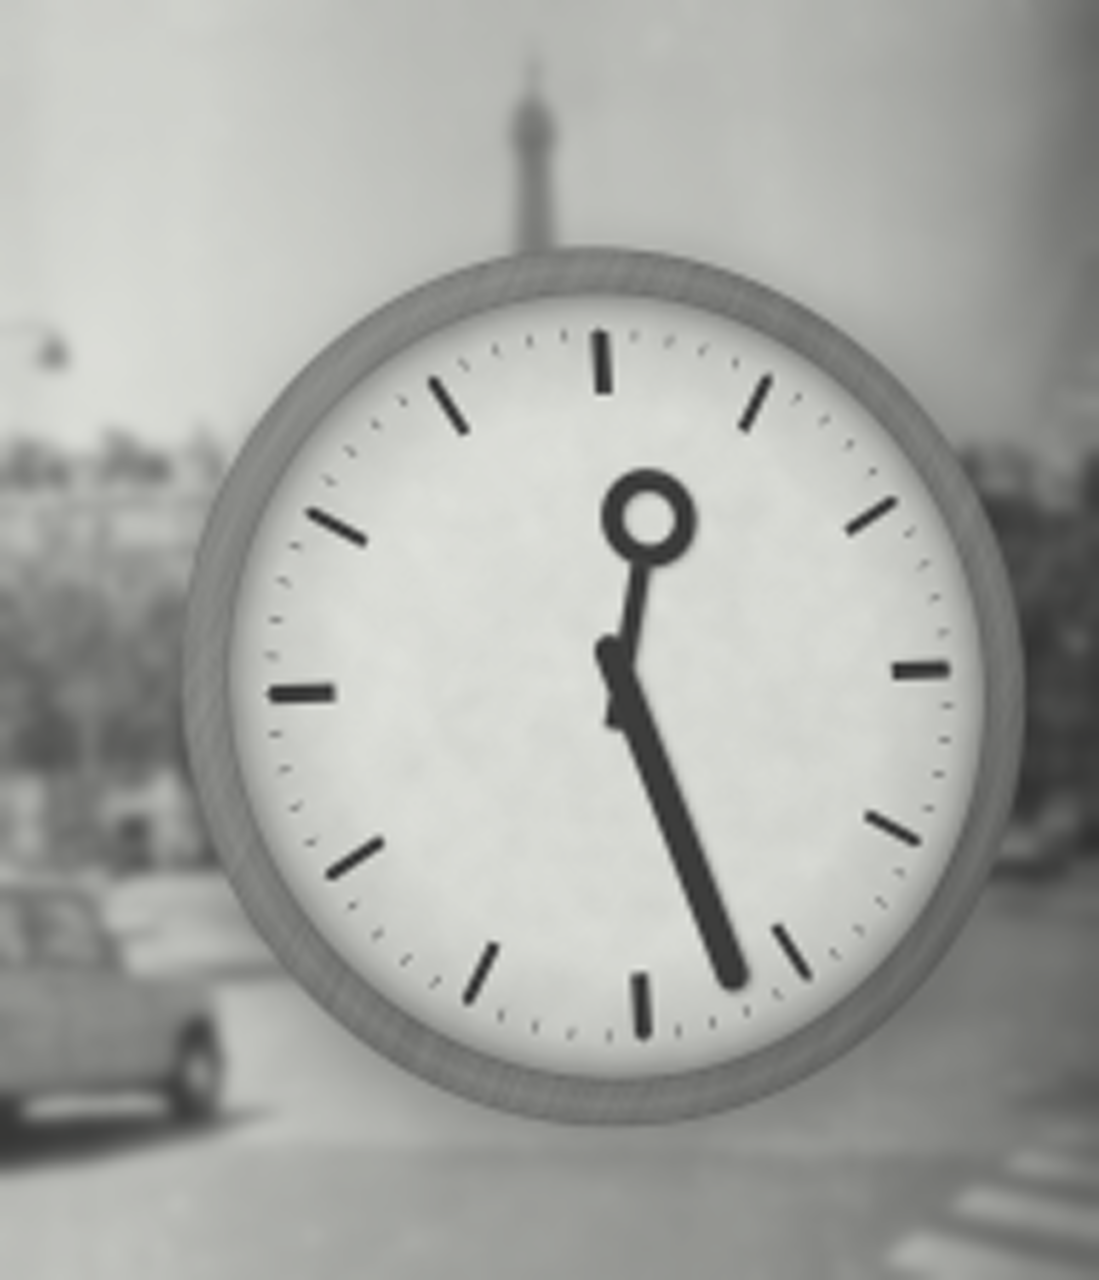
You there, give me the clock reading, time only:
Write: 12:27
